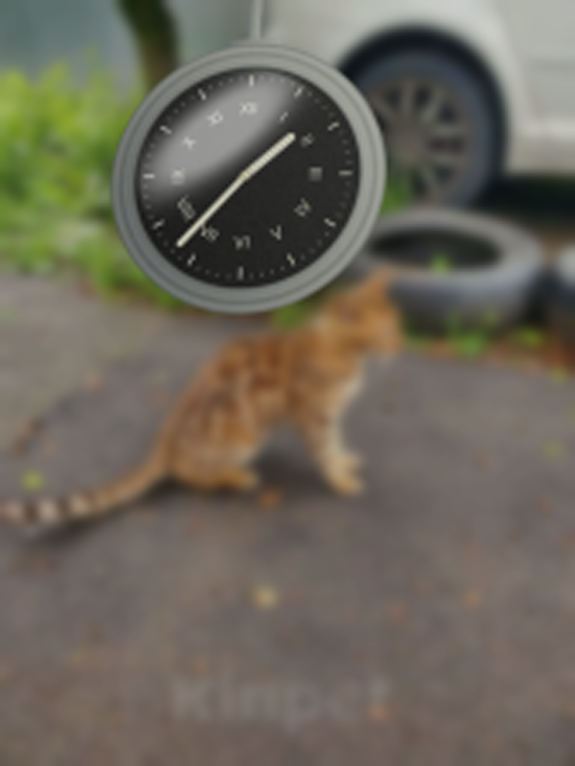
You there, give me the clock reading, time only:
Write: 1:37
